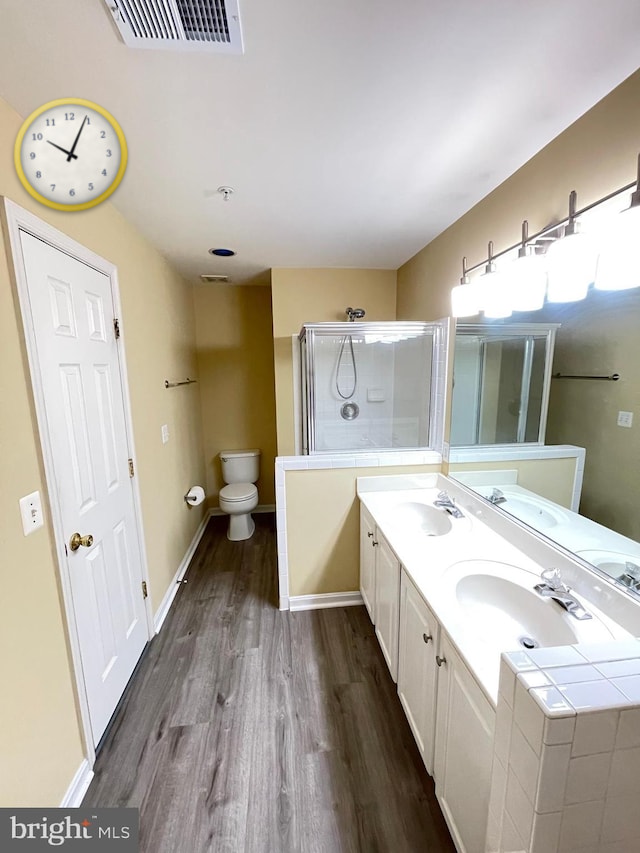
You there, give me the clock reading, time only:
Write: 10:04
